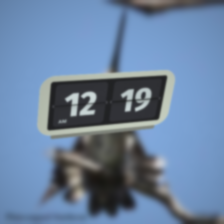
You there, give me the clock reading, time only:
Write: 12:19
